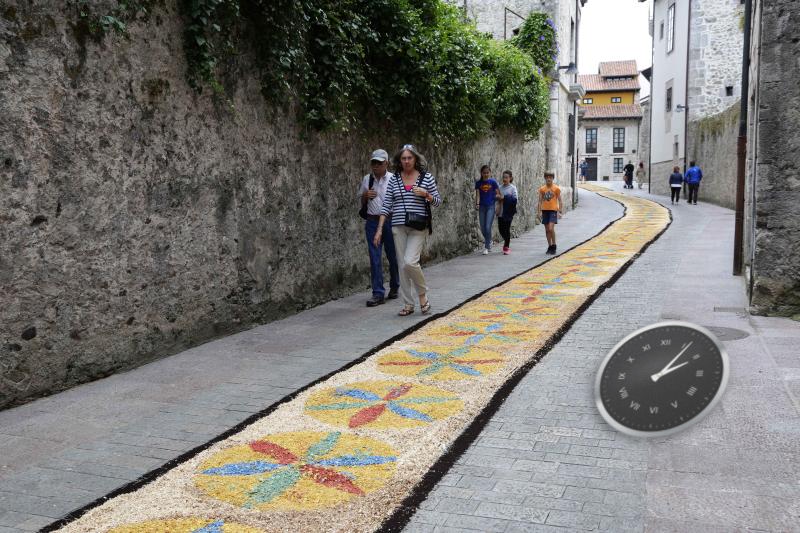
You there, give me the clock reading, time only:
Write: 2:06
